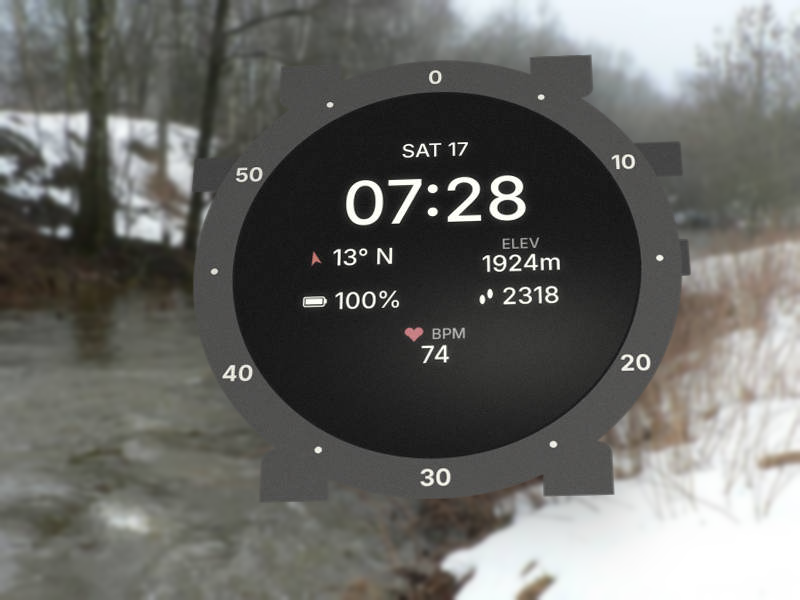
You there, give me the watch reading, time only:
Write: 7:28
